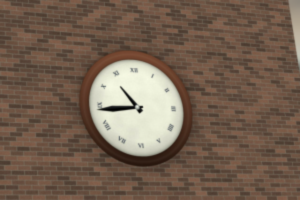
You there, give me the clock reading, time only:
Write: 10:44
